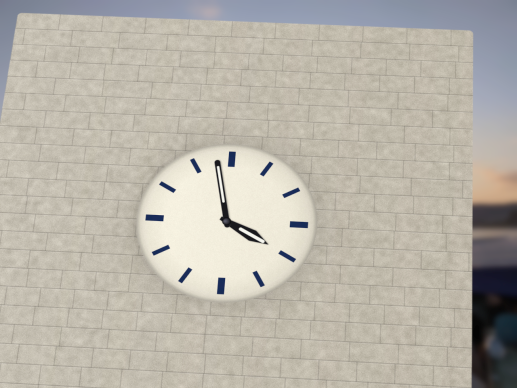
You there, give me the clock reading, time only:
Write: 3:58
